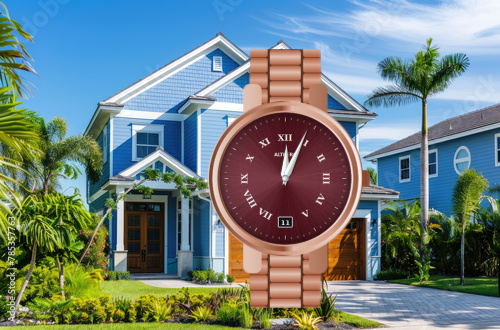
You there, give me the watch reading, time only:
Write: 12:04
